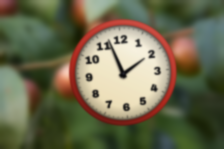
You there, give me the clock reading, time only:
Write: 1:57
